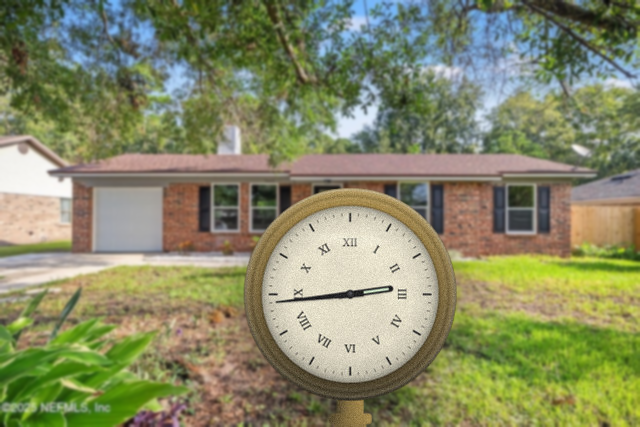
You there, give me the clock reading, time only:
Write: 2:44
